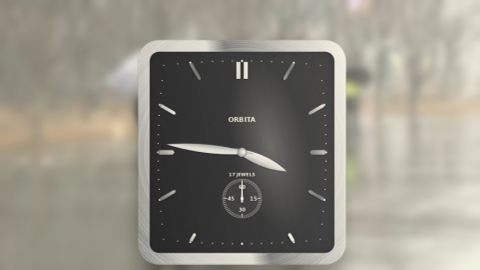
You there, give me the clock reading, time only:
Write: 3:46
